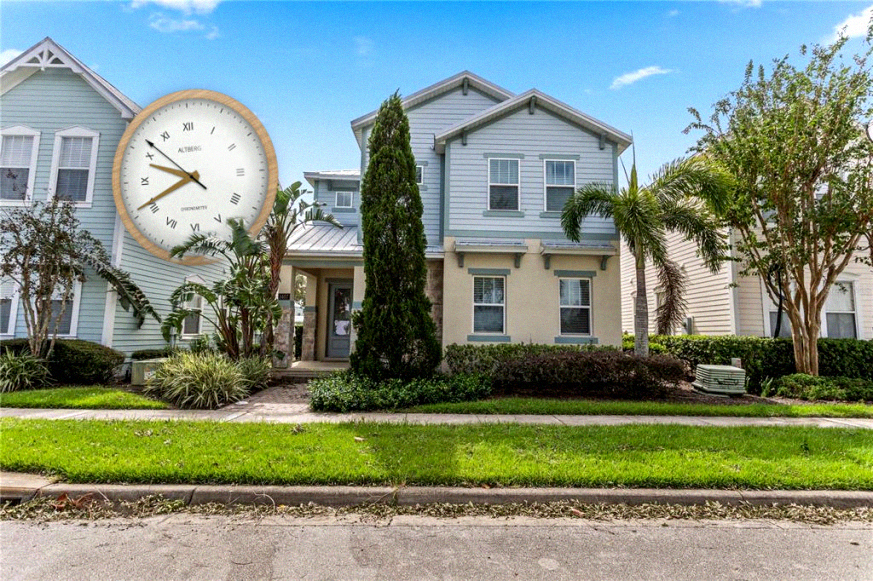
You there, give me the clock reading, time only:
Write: 9:40:52
